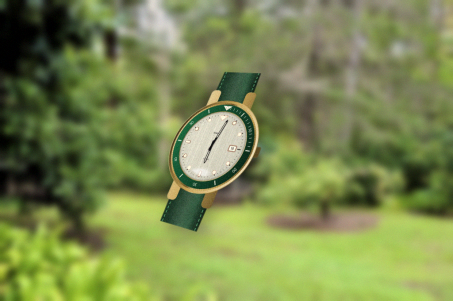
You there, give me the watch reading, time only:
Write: 6:02
